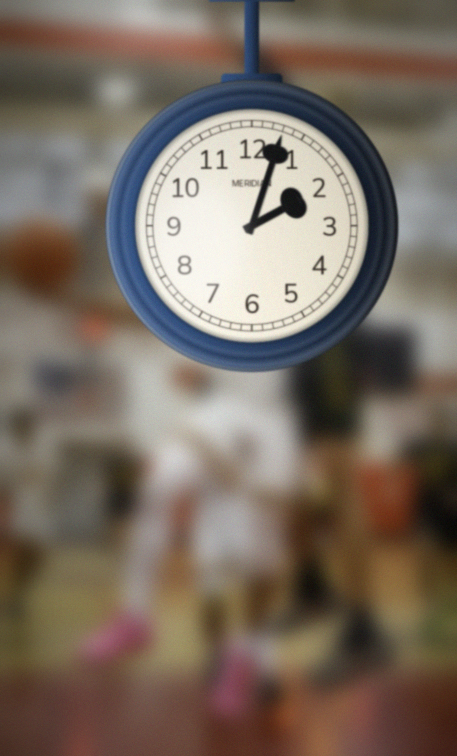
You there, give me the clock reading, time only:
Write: 2:03
